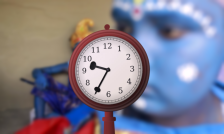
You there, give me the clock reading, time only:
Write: 9:35
